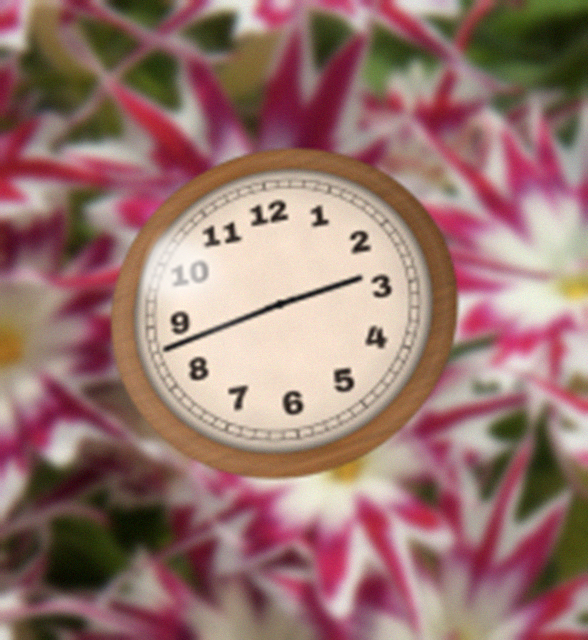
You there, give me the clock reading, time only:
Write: 2:43
